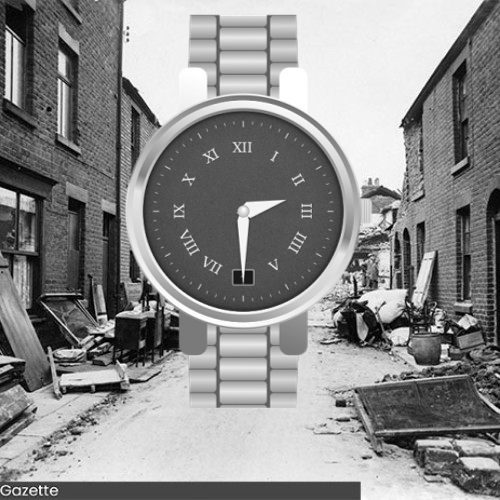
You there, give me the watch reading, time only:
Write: 2:30
